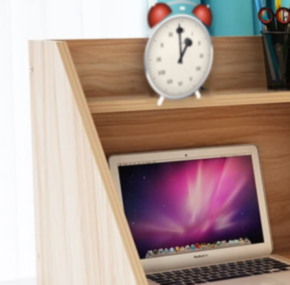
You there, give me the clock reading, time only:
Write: 12:59
